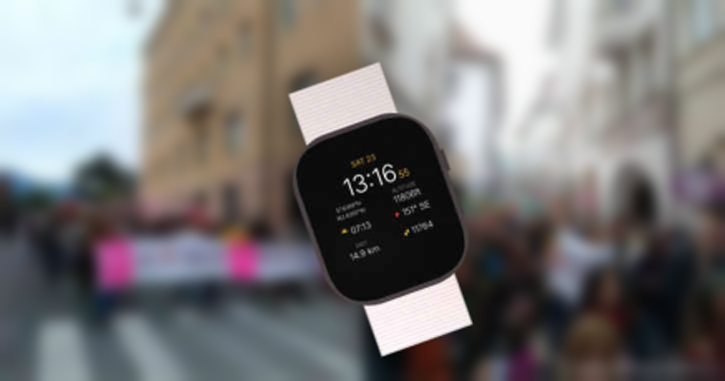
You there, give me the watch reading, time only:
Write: 13:16
